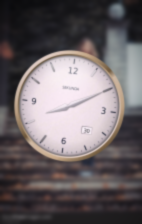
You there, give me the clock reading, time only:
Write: 8:10
